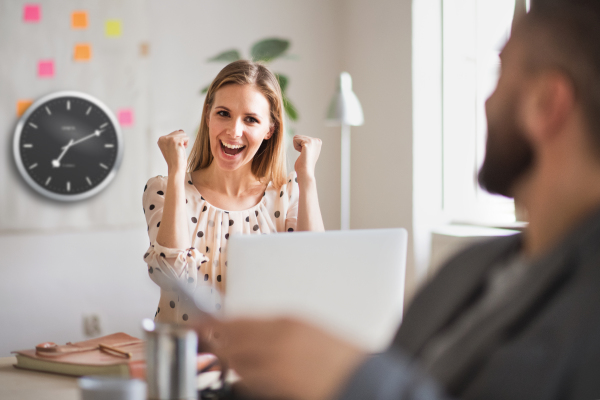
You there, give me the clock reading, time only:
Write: 7:11
